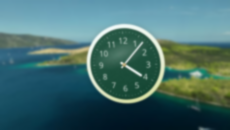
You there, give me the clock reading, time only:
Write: 4:07
